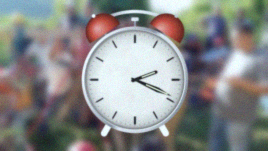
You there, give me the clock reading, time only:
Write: 2:19
